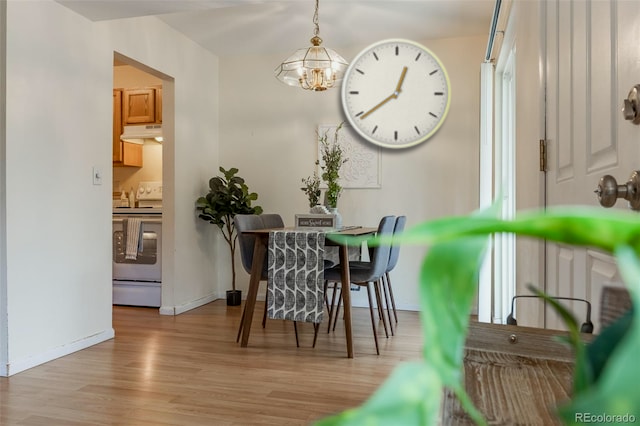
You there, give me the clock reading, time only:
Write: 12:39
